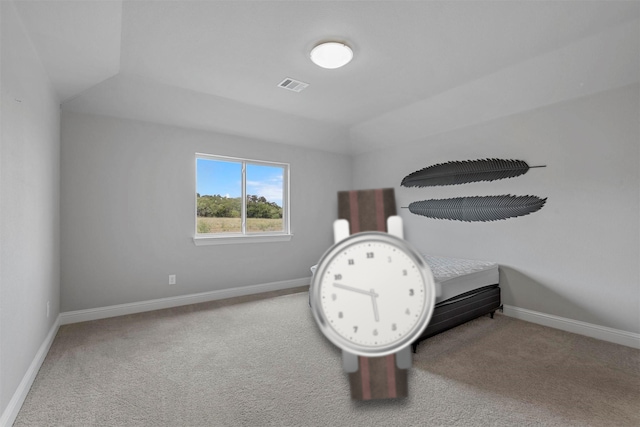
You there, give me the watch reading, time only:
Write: 5:48
